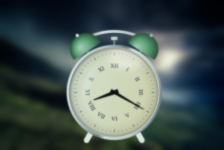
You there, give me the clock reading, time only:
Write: 8:20
